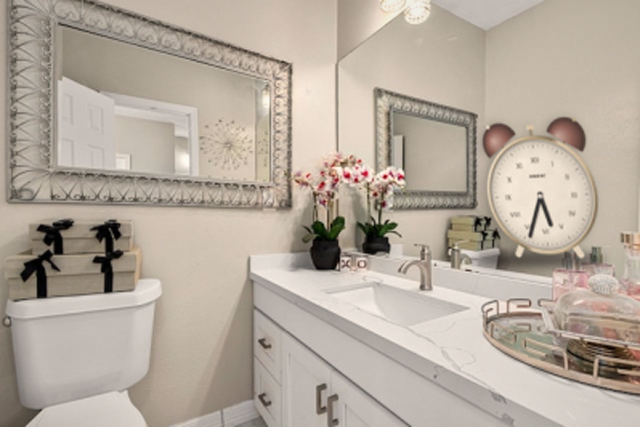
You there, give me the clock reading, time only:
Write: 5:34
